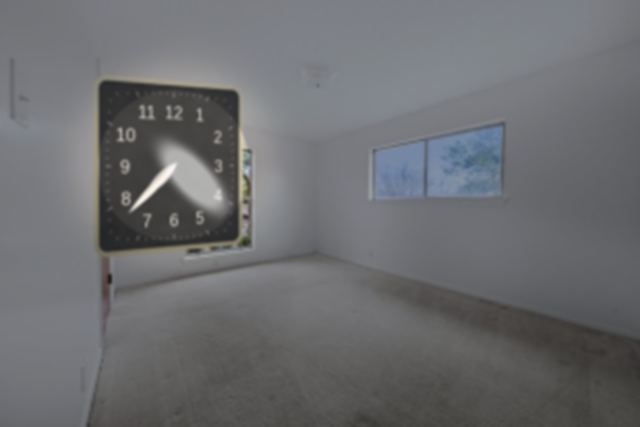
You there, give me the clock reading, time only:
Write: 7:38
